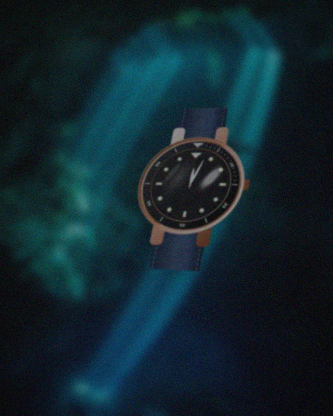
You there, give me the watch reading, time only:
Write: 12:03
